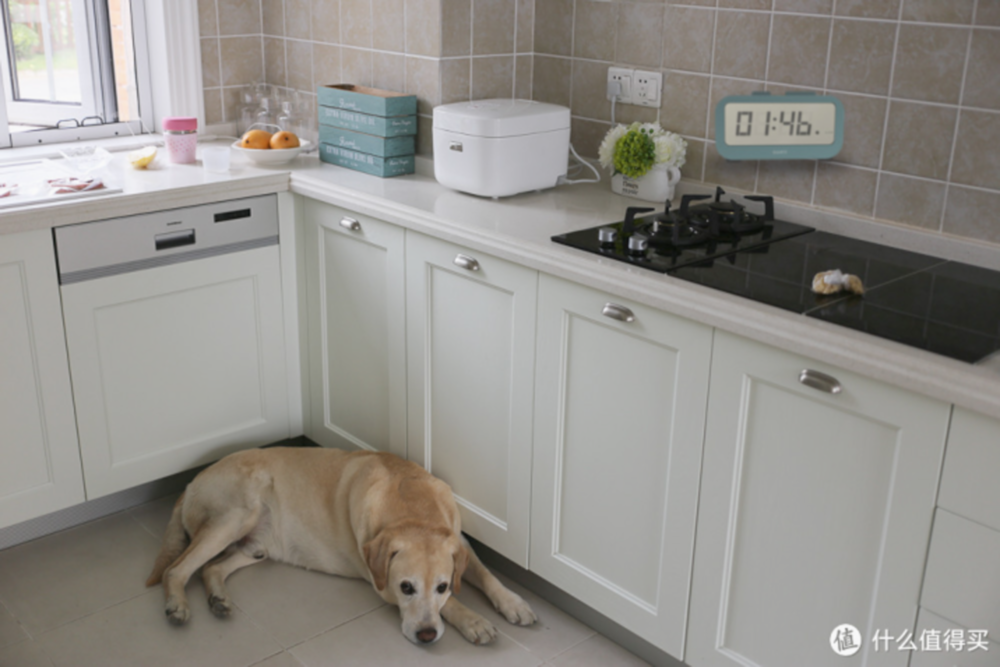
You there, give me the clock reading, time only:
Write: 1:46
